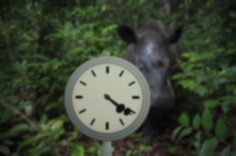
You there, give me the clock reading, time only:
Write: 4:21
